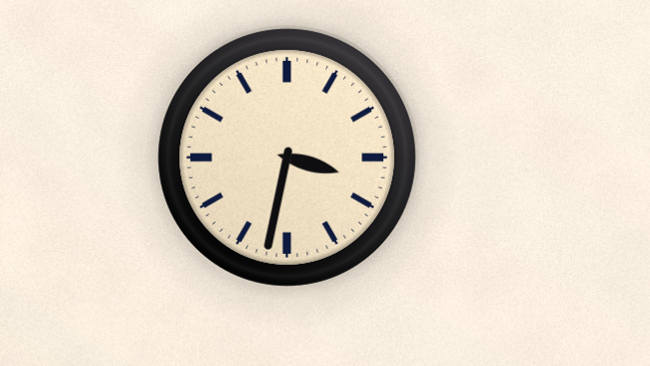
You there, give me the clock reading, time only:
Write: 3:32
